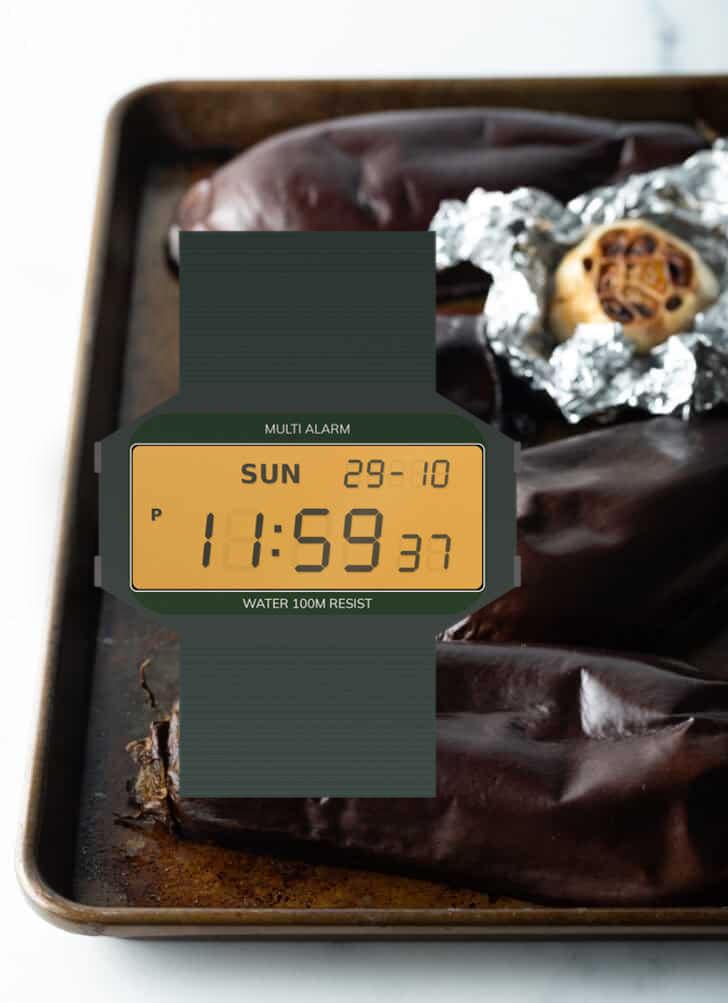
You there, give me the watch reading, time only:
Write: 11:59:37
